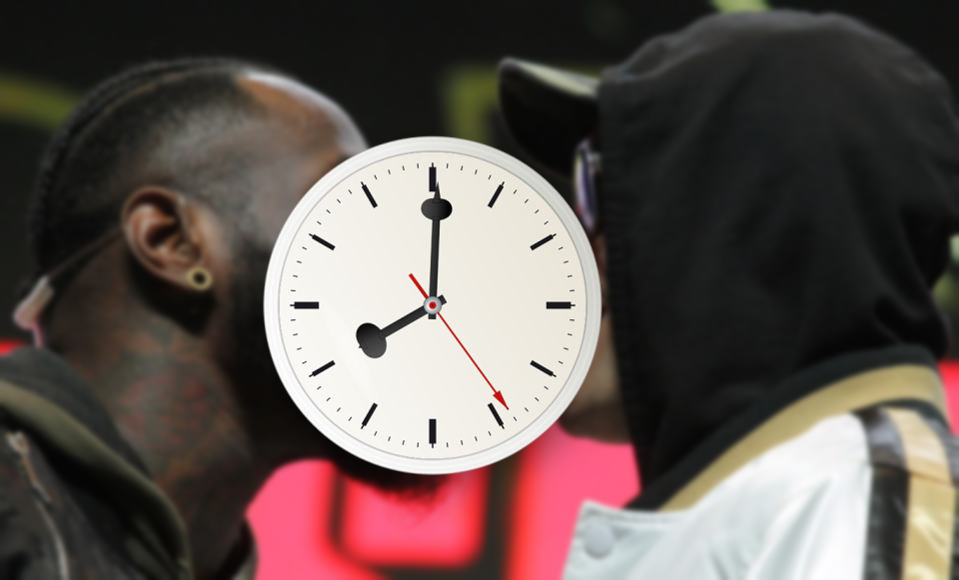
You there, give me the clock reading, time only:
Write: 8:00:24
